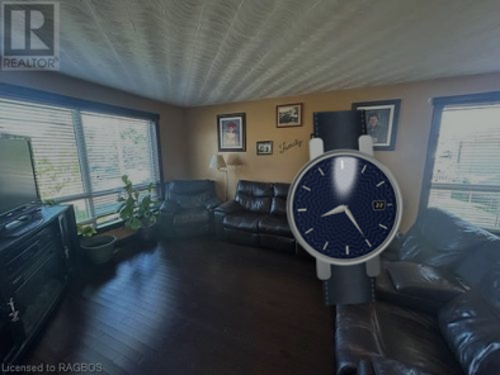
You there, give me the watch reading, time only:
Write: 8:25
